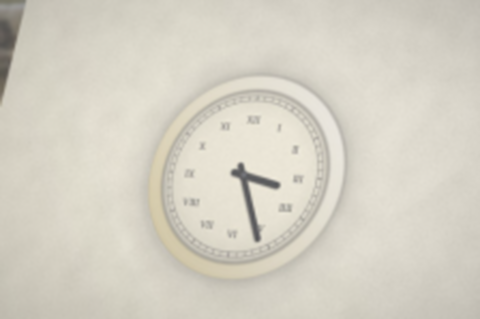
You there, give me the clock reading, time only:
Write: 3:26
